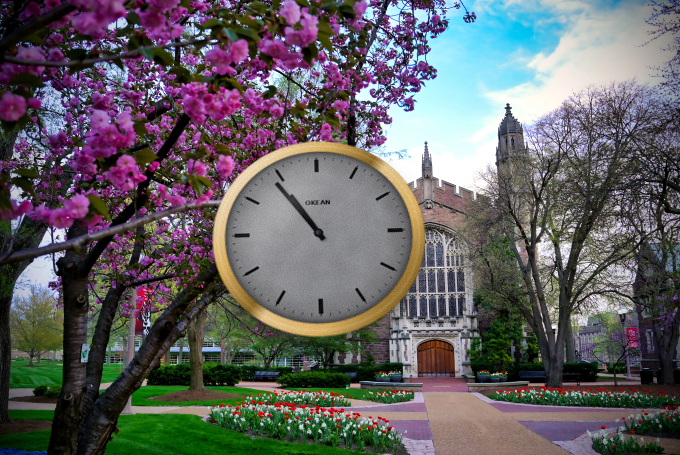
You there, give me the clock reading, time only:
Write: 10:54
